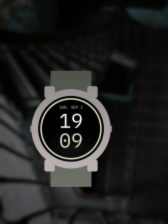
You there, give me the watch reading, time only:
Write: 19:09
